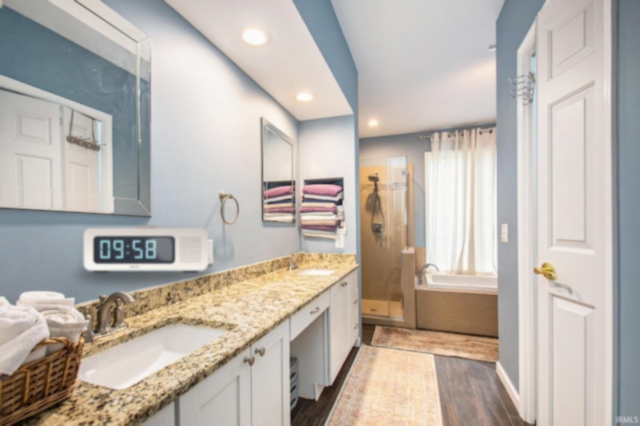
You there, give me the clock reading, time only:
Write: 9:58
